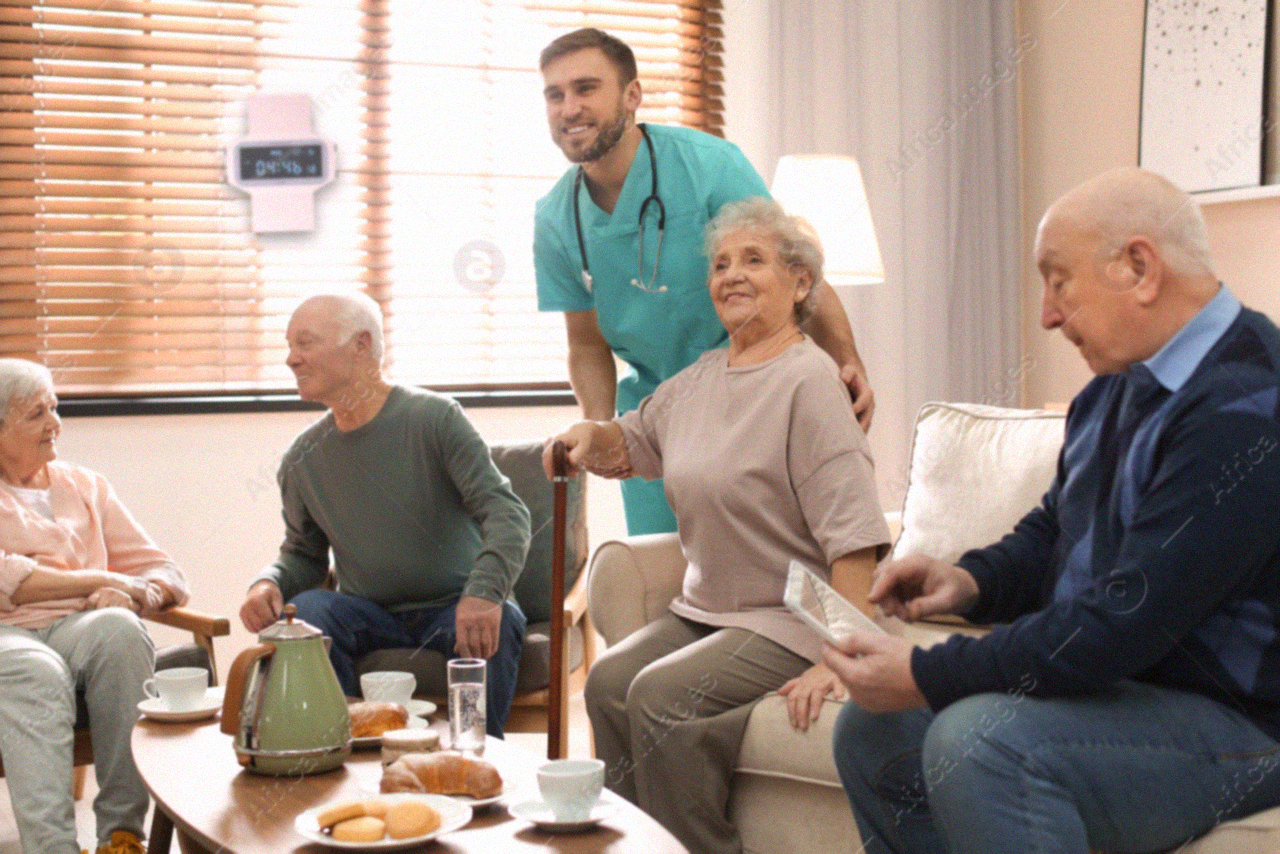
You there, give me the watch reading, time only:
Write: 4:46
